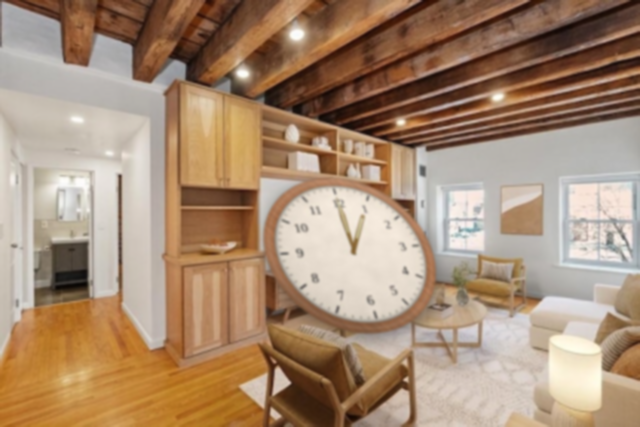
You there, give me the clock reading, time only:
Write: 1:00
